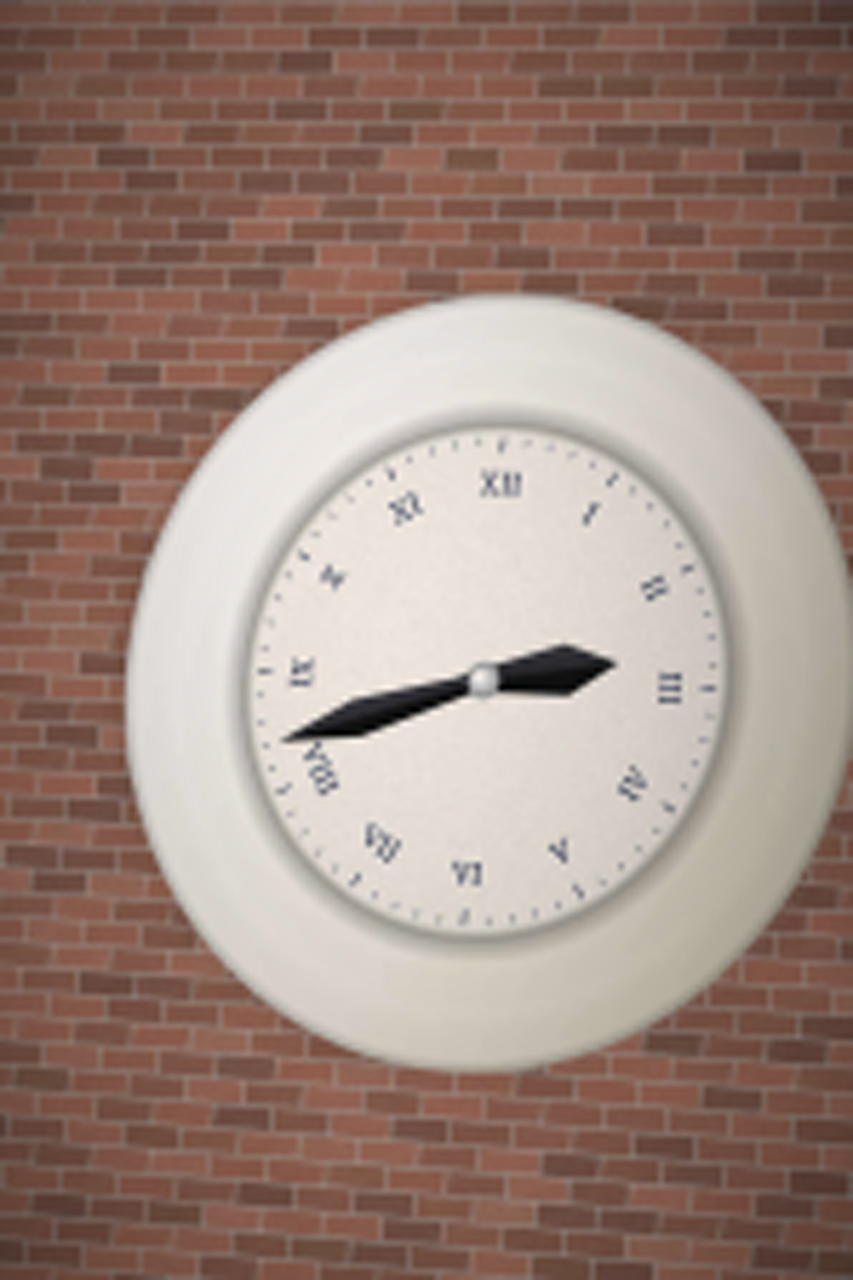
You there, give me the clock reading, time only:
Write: 2:42
